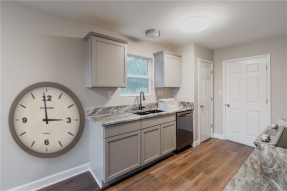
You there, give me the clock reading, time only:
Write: 2:59
